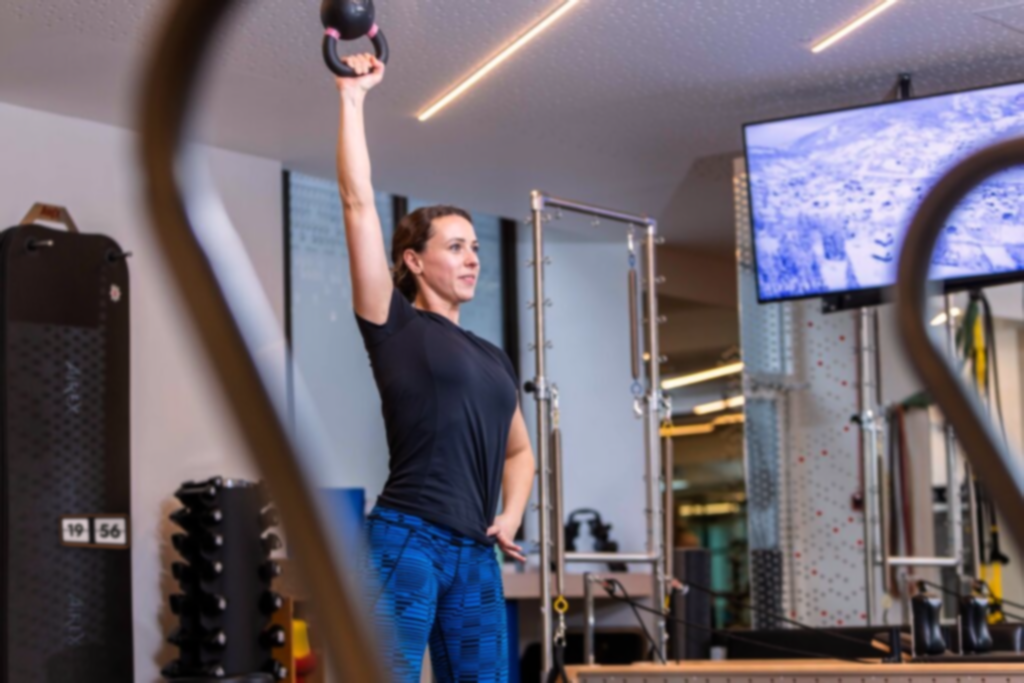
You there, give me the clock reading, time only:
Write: 19:56
